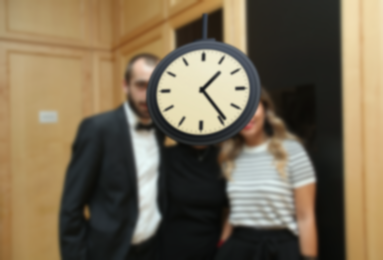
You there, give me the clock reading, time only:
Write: 1:24
